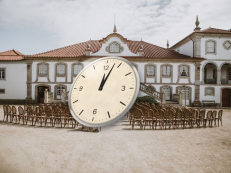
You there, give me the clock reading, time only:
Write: 12:03
